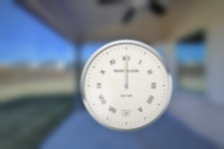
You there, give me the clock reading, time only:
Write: 12:00
